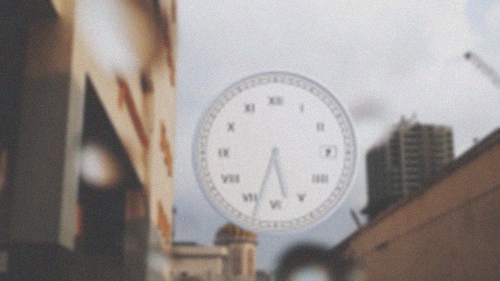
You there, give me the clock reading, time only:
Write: 5:33
